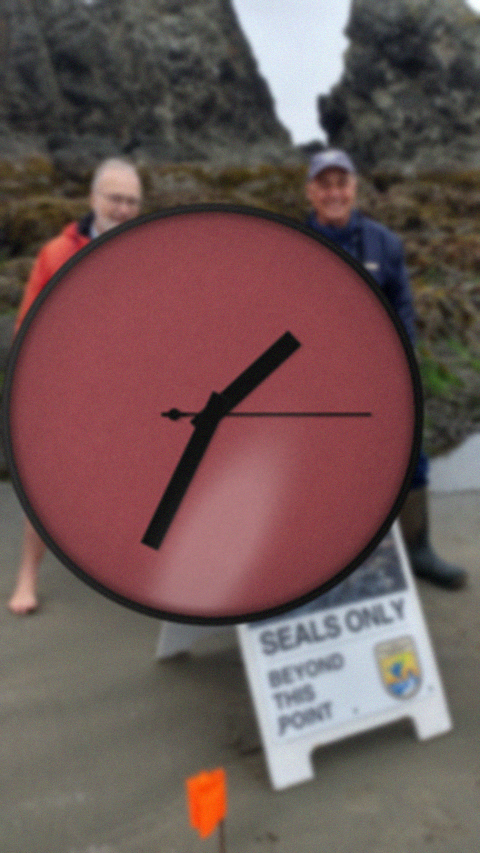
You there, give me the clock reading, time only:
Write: 1:34:15
